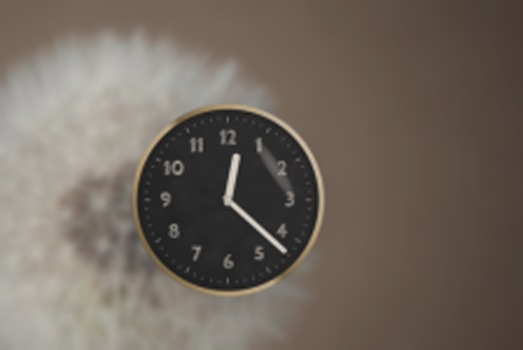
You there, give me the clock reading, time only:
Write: 12:22
